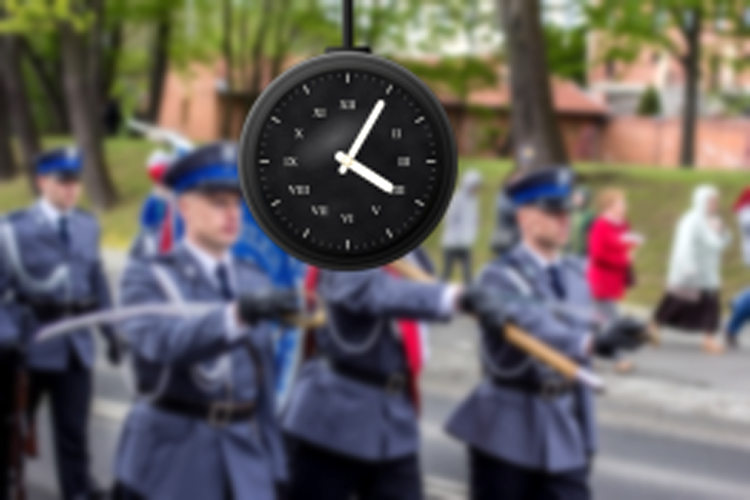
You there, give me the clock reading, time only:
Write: 4:05
